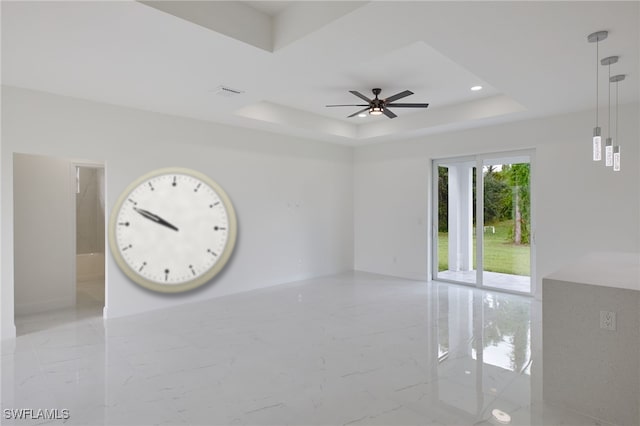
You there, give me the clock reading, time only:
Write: 9:49
